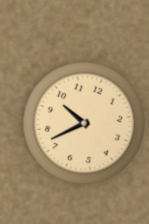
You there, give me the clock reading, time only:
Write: 9:37
